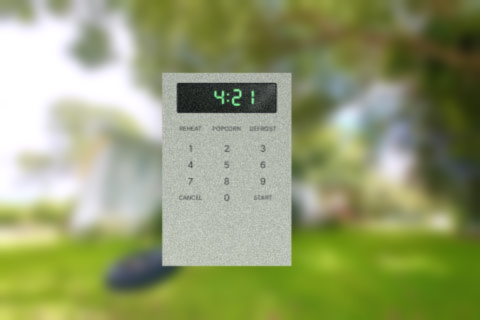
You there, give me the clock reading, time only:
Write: 4:21
